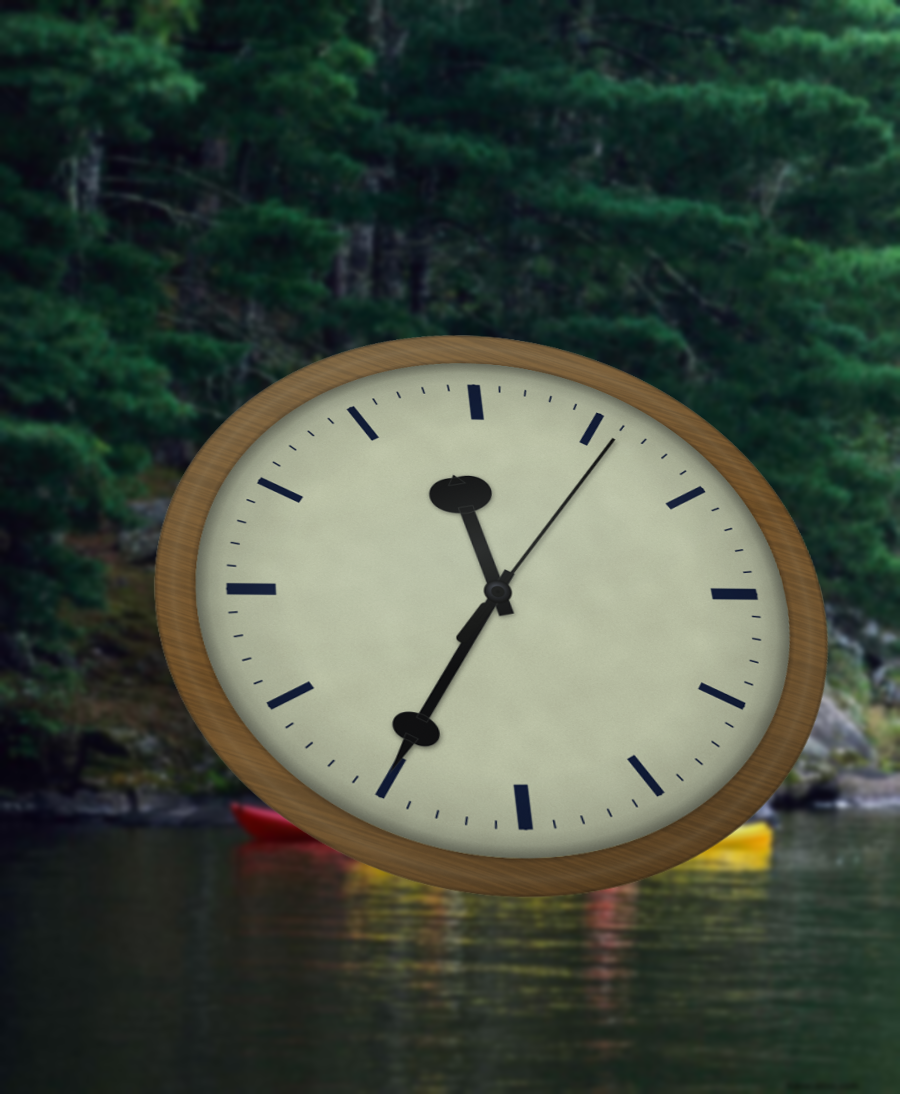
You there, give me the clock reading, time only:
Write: 11:35:06
